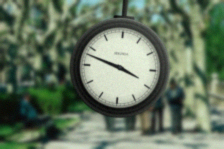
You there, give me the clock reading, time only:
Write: 3:48
